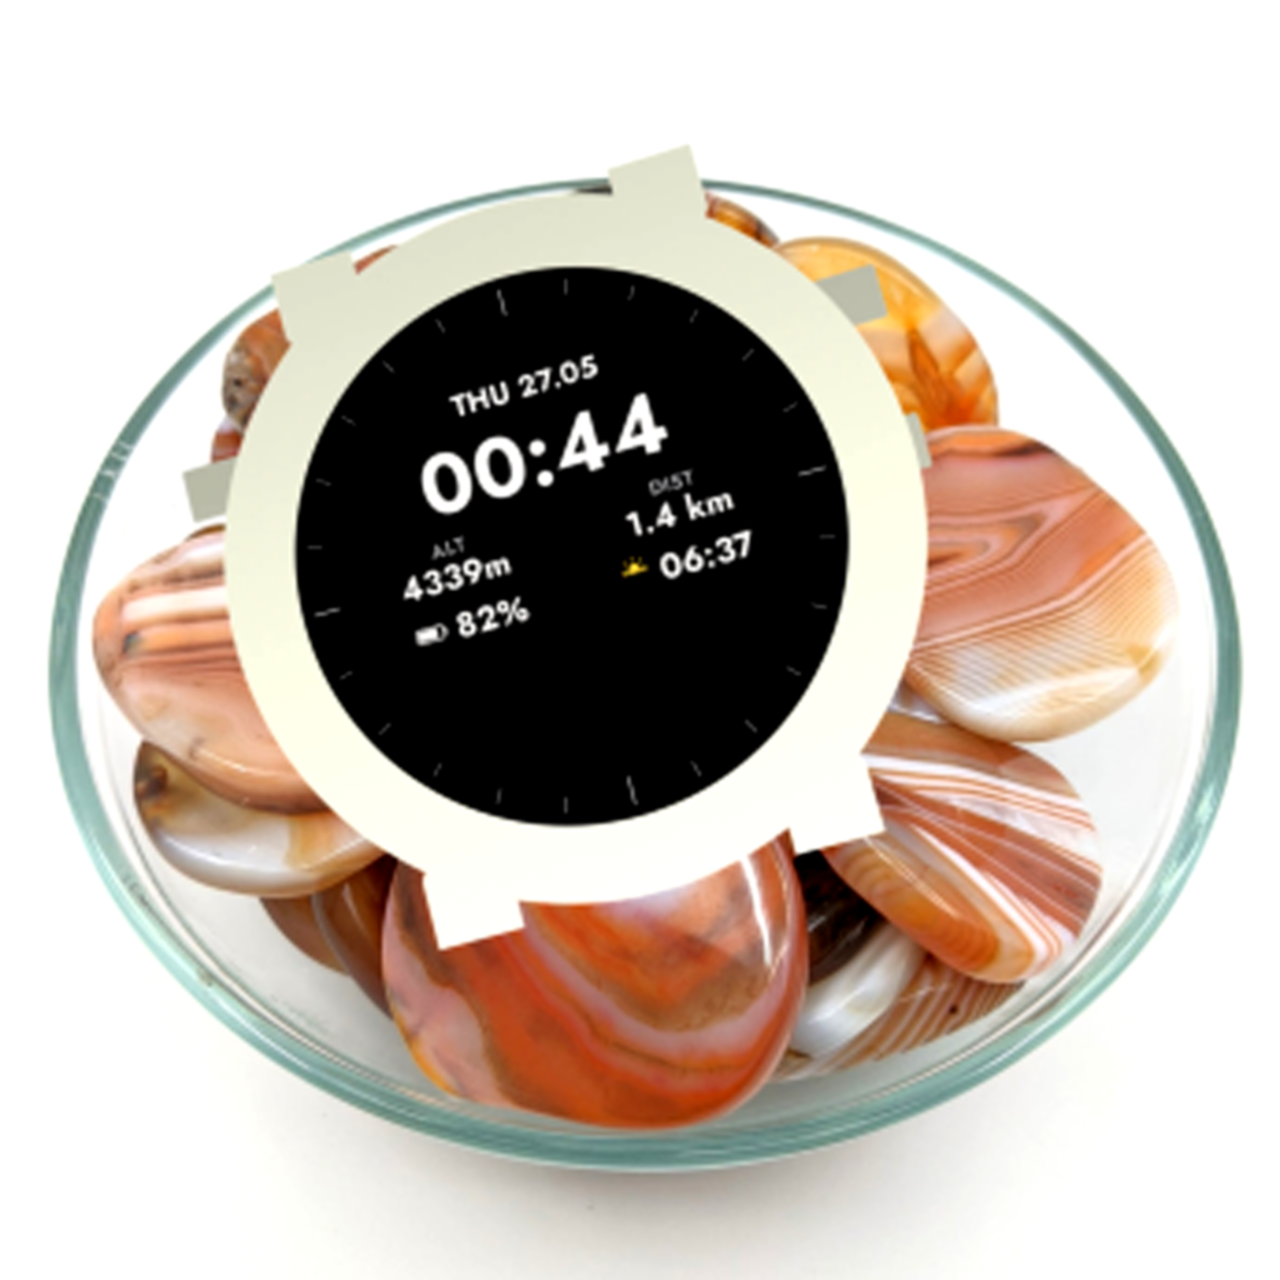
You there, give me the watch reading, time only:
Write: 0:44
